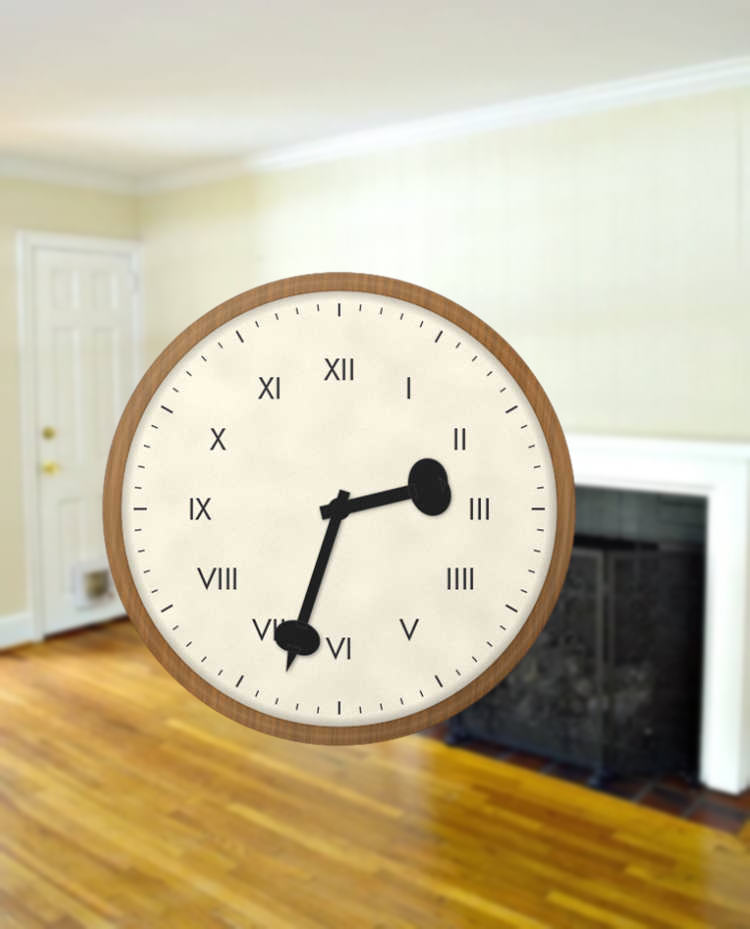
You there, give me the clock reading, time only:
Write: 2:33
